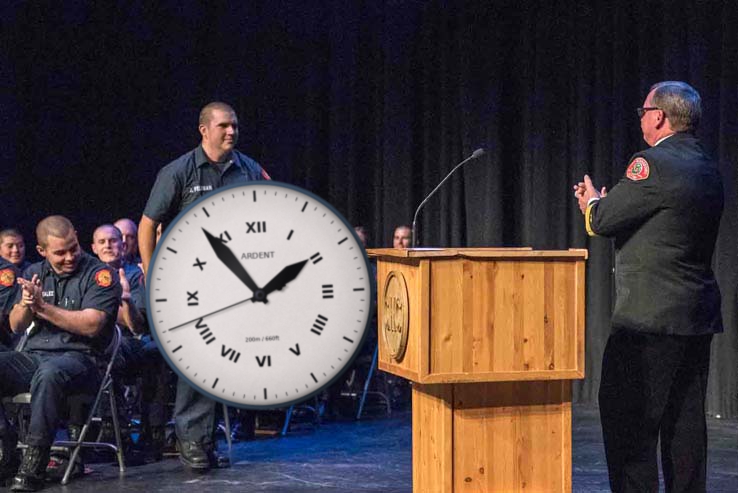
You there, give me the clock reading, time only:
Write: 1:53:42
